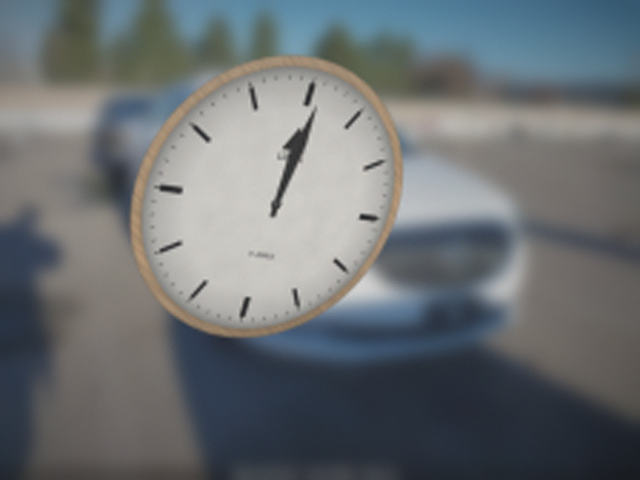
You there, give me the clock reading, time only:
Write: 12:01
